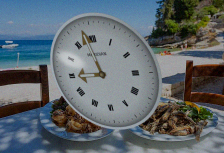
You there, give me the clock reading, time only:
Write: 8:58
